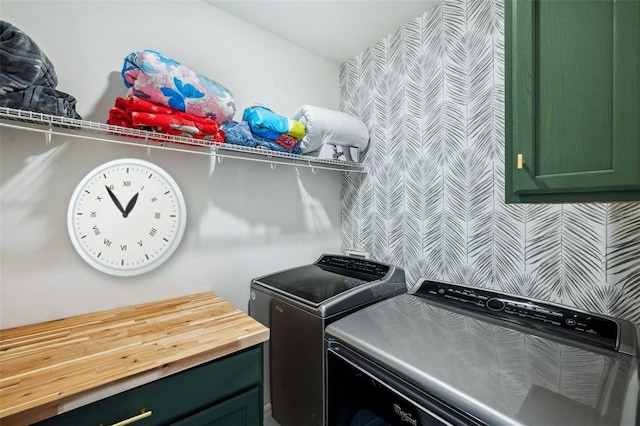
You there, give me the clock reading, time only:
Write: 12:54
